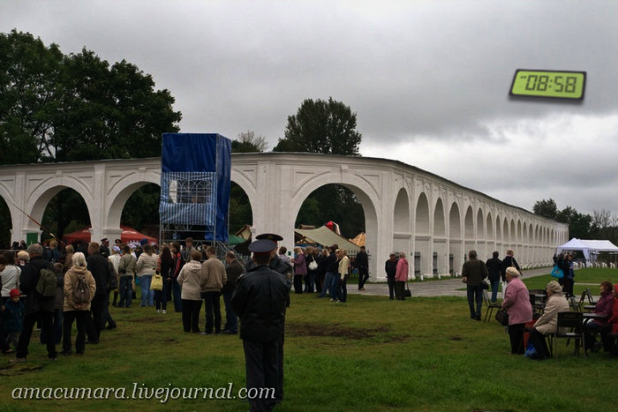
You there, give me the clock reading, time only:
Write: 8:58
